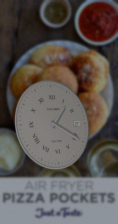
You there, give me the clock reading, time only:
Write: 1:20
